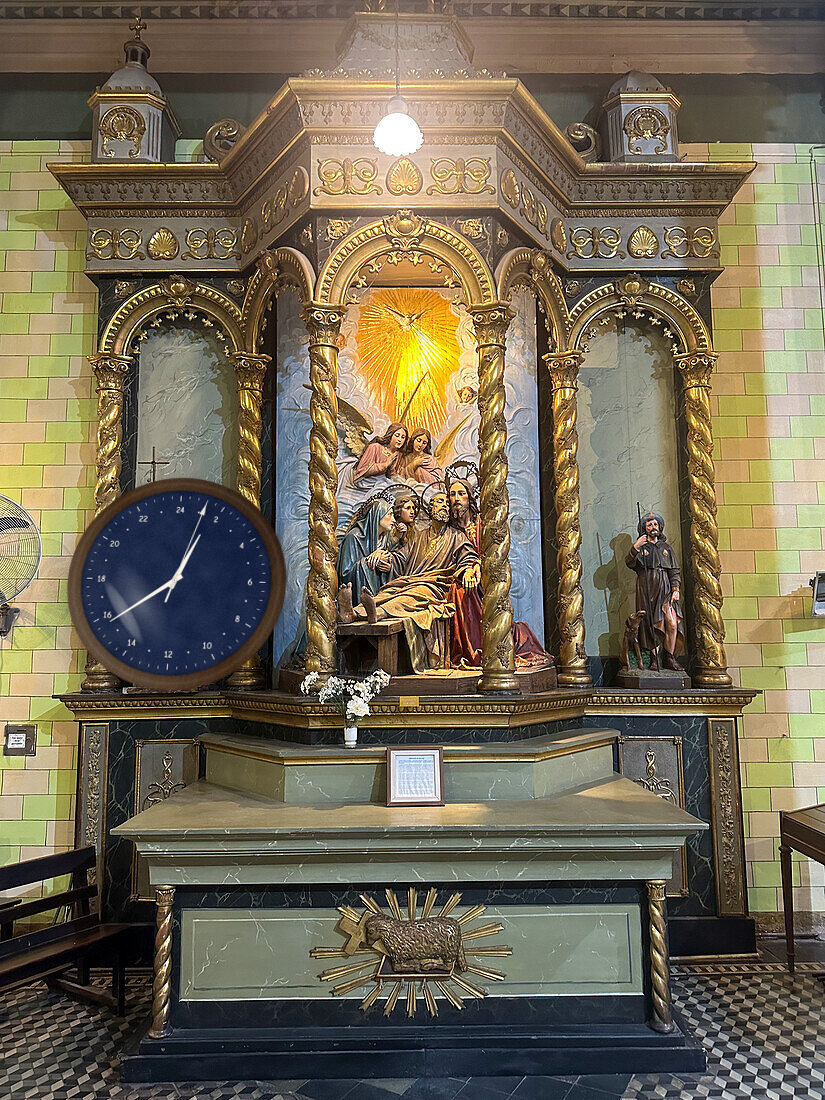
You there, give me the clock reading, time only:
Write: 1:39:03
